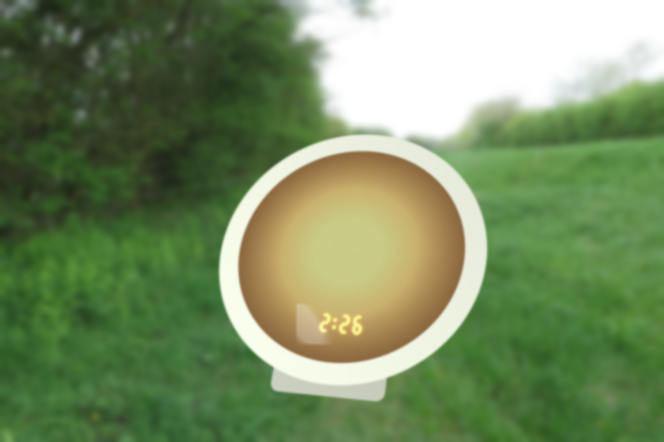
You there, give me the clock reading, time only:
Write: 2:26
